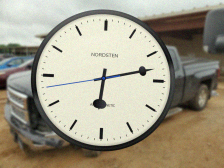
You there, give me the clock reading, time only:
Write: 6:12:43
